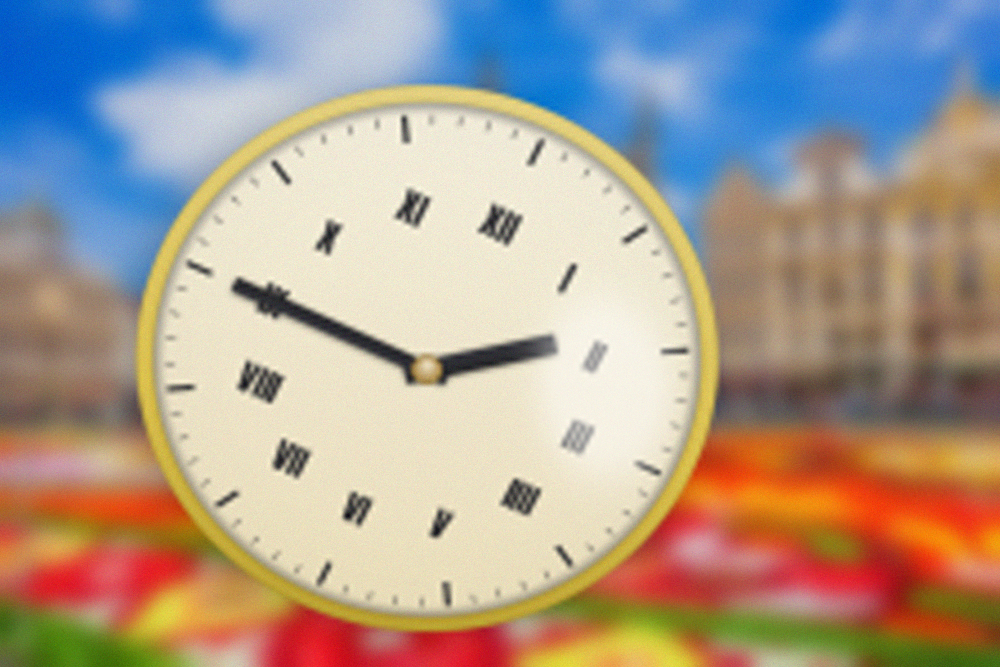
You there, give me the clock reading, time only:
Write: 1:45
